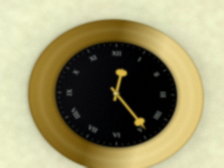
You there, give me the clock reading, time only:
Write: 12:24
